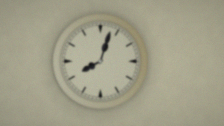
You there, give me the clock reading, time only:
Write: 8:03
